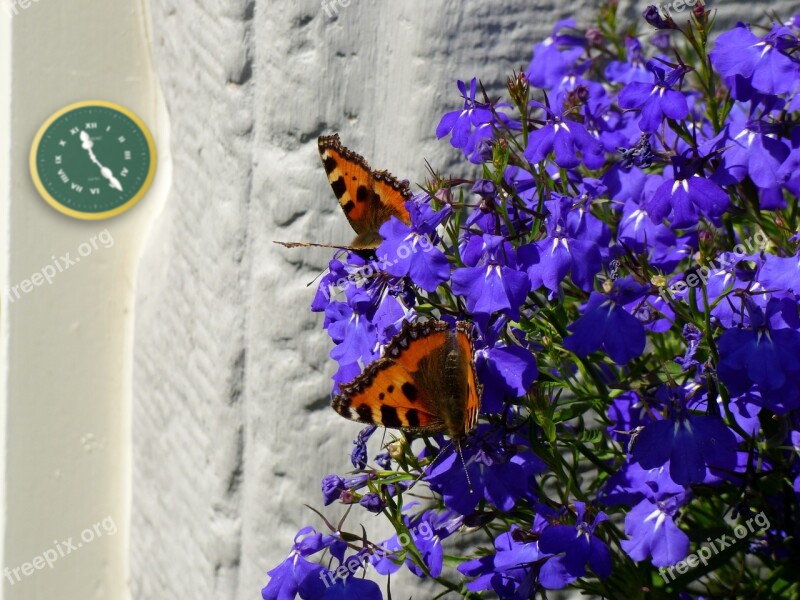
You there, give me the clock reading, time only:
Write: 11:24
